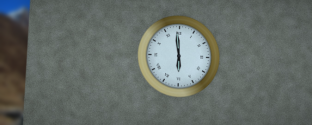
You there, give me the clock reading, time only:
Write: 5:59
